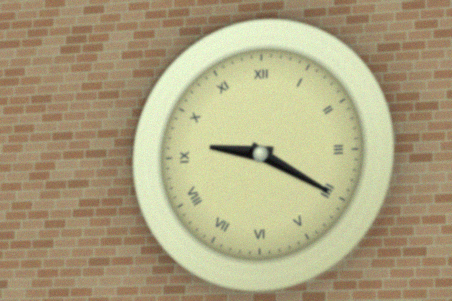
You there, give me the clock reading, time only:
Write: 9:20
